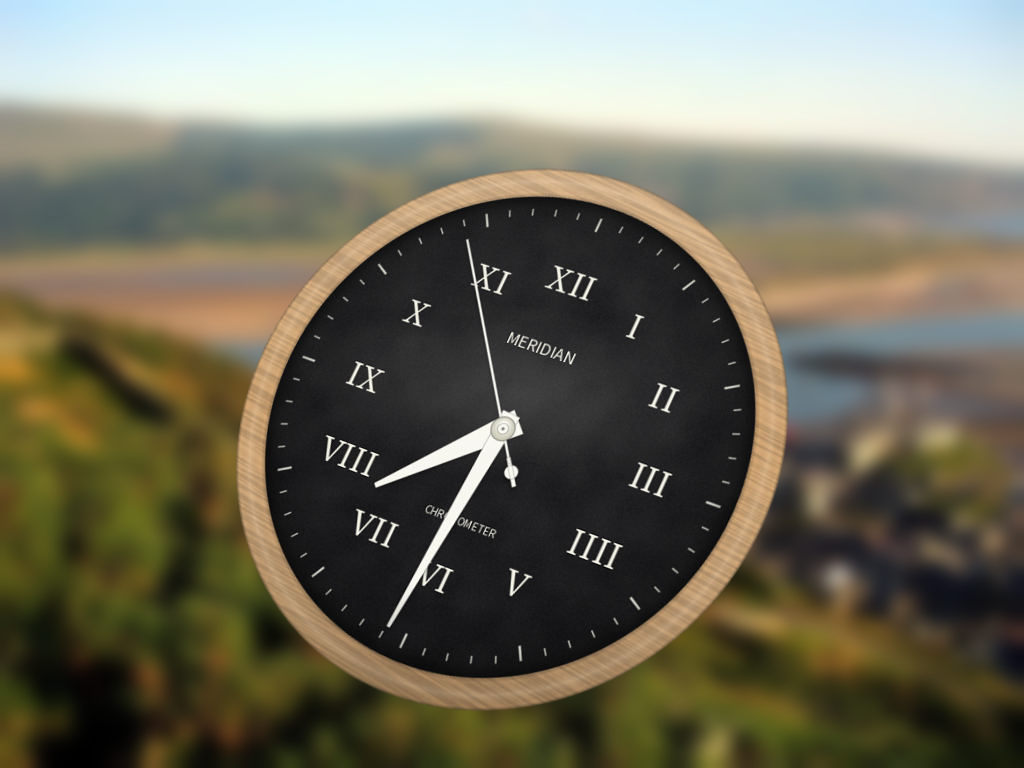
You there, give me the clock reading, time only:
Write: 7:30:54
